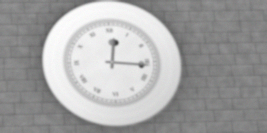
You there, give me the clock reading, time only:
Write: 12:16
